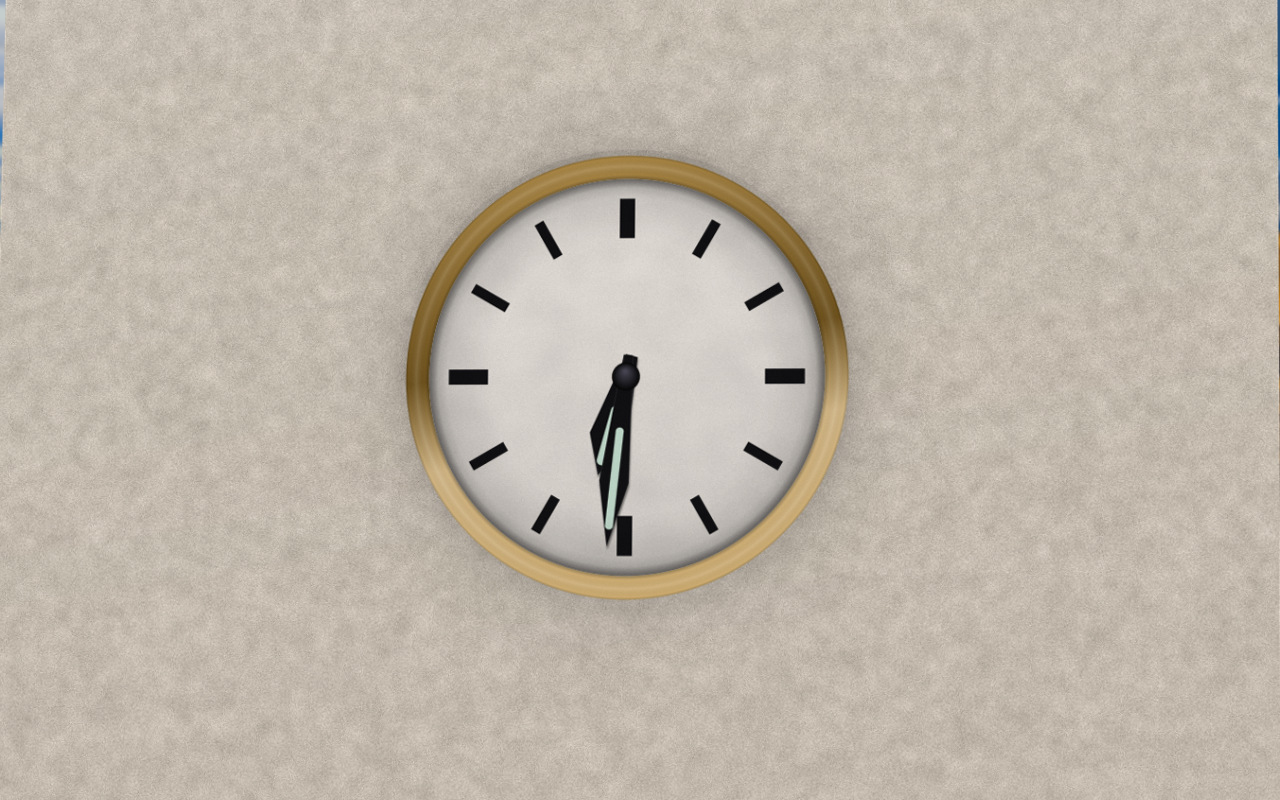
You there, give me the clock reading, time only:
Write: 6:31
